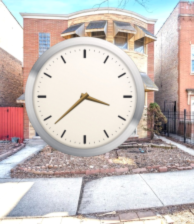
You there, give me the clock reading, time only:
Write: 3:38
